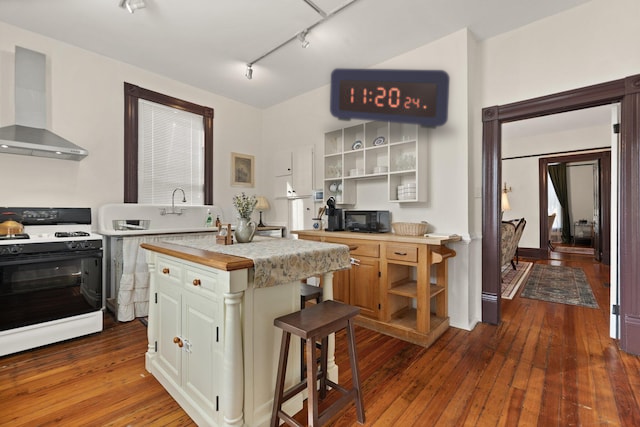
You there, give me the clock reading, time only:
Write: 11:20:24
